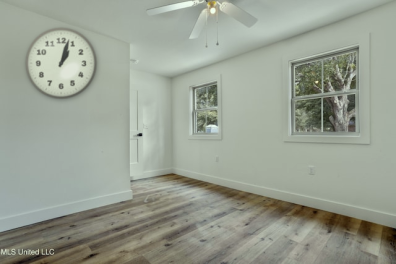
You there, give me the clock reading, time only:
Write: 1:03
